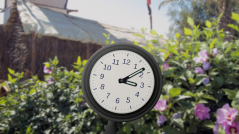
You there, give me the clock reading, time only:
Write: 3:08
